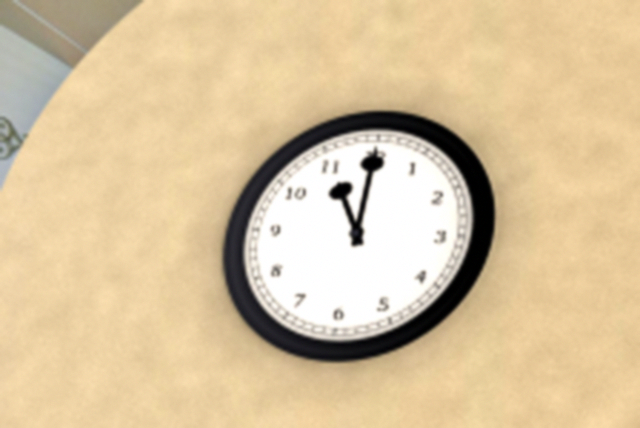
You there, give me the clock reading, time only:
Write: 11:00
